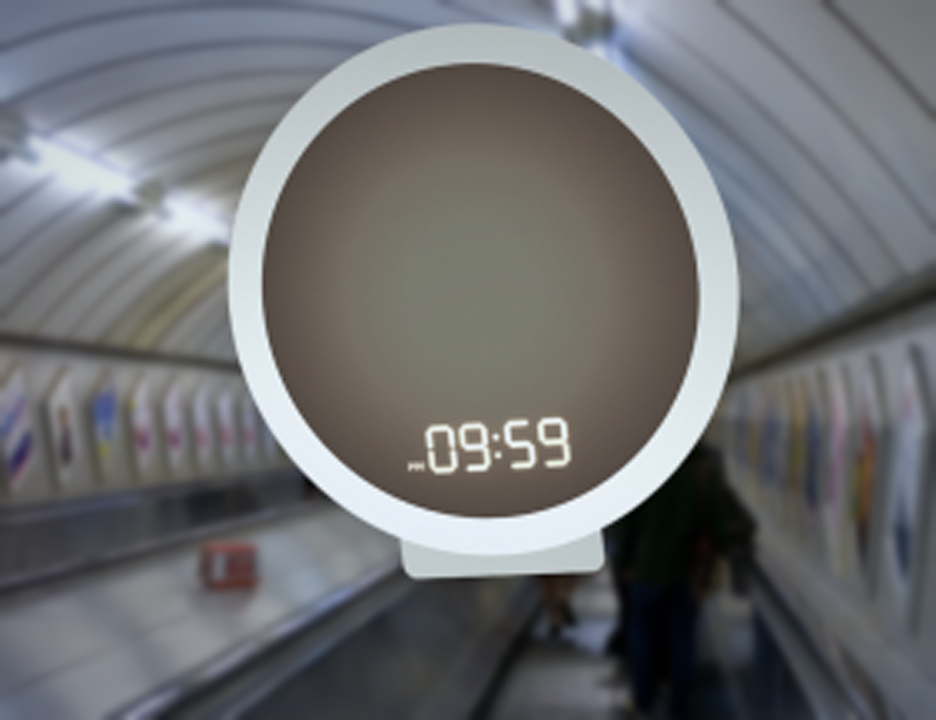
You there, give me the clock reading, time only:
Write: 9:59
